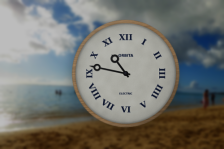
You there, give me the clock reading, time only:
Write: 10:47
